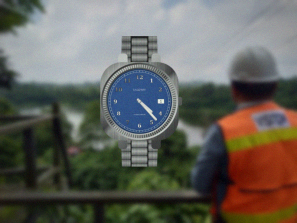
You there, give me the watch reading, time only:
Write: 4:23
